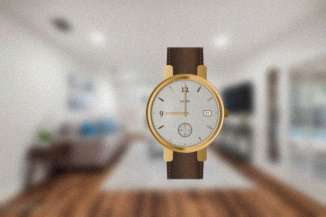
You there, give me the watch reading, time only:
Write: 9:00
